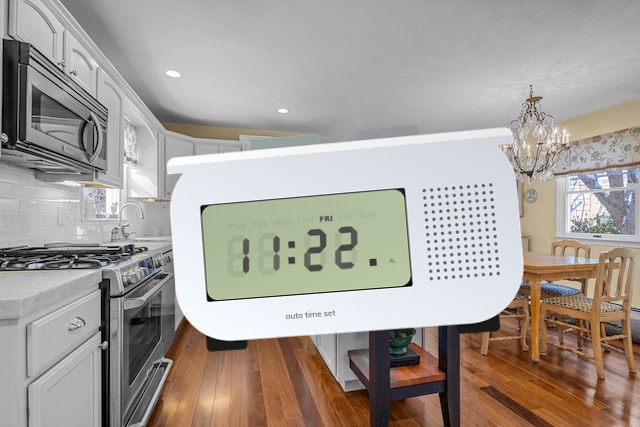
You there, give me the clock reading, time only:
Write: 11:22
